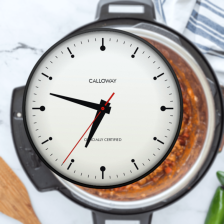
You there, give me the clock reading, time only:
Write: 6:47:36
